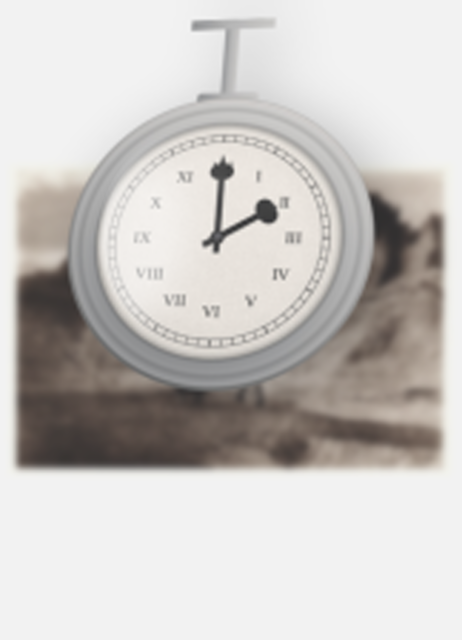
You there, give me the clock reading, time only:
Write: 2:00
